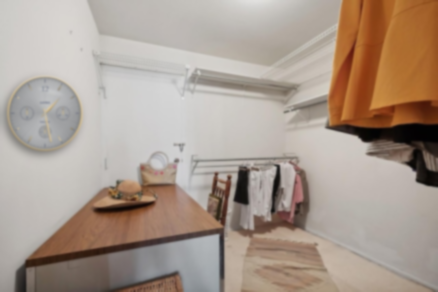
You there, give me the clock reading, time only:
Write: 1:28
